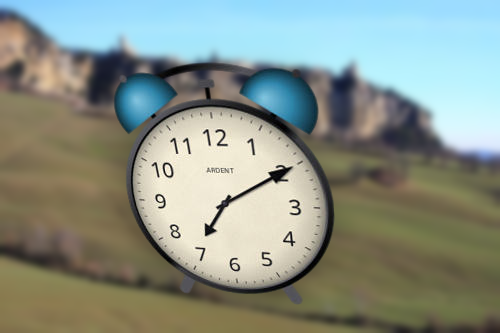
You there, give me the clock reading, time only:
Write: 7:10
